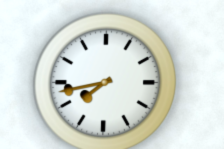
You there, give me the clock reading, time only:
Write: 7:43
